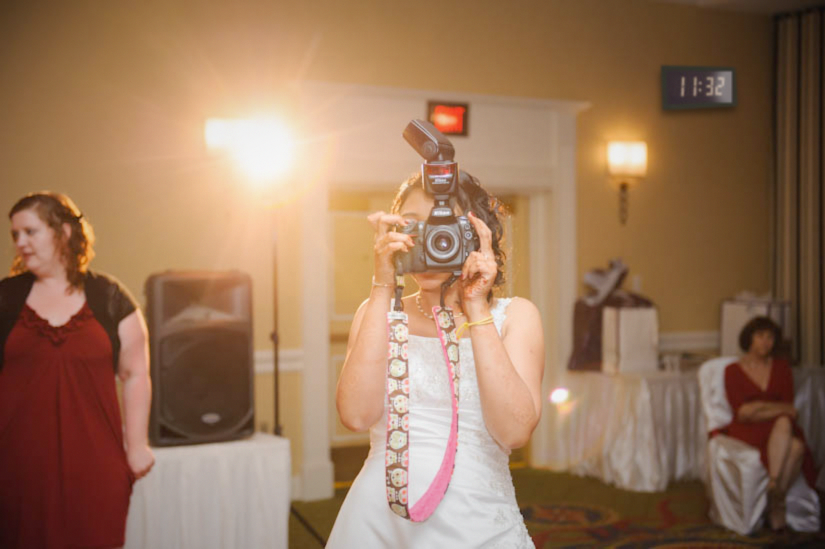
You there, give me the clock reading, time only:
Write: 11:32
